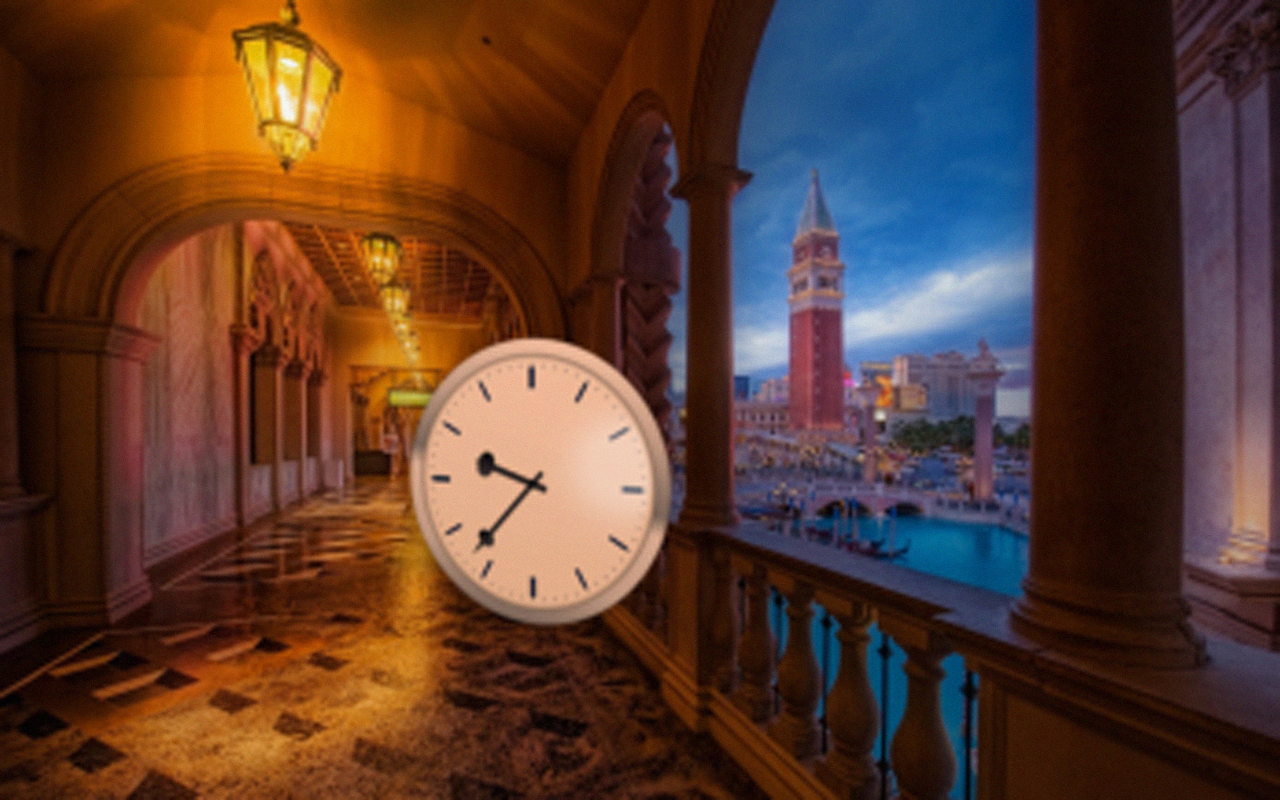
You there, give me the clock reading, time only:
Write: 9:37
